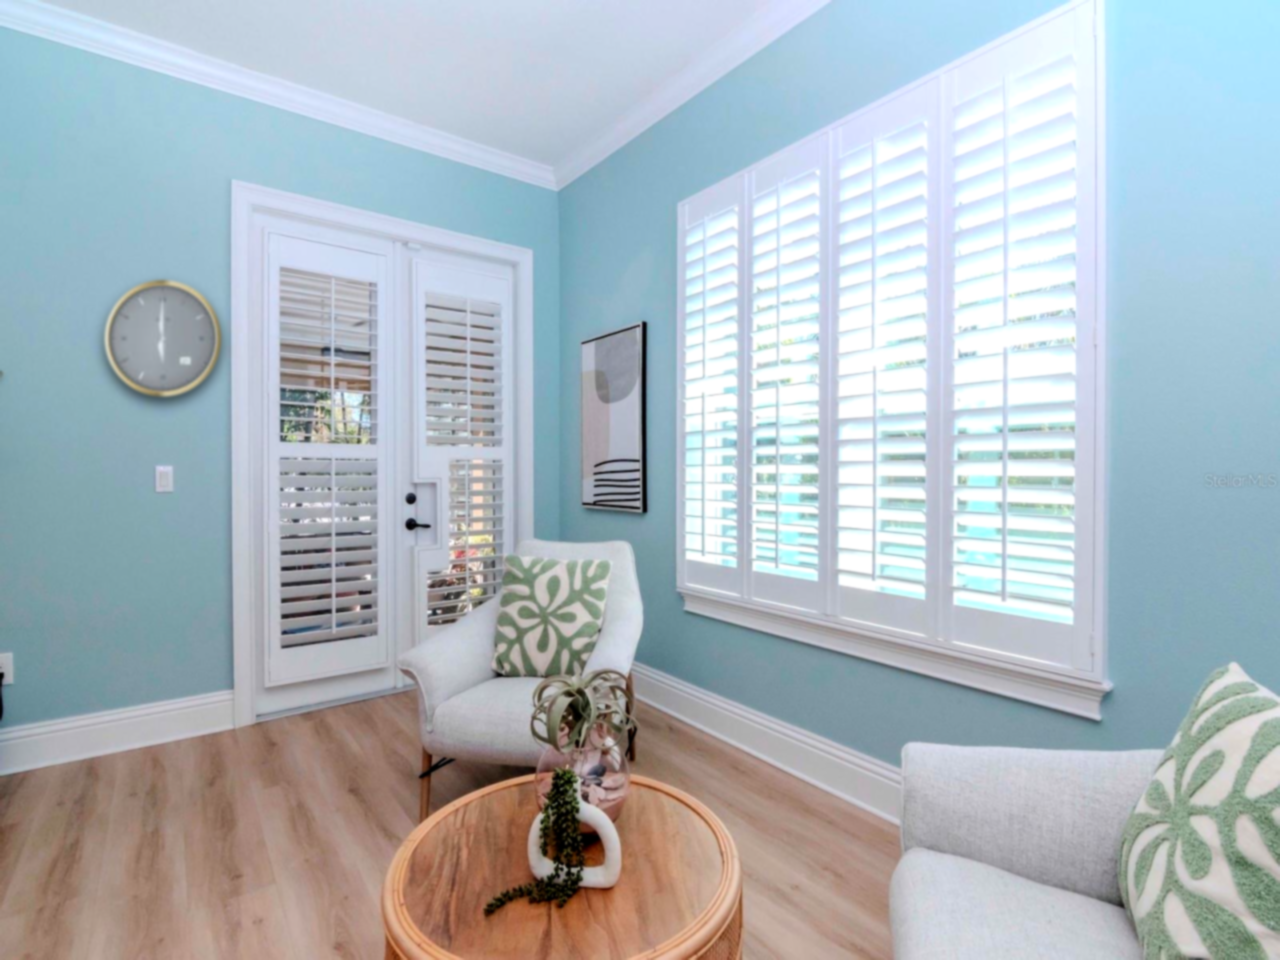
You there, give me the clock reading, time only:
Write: 6:00
